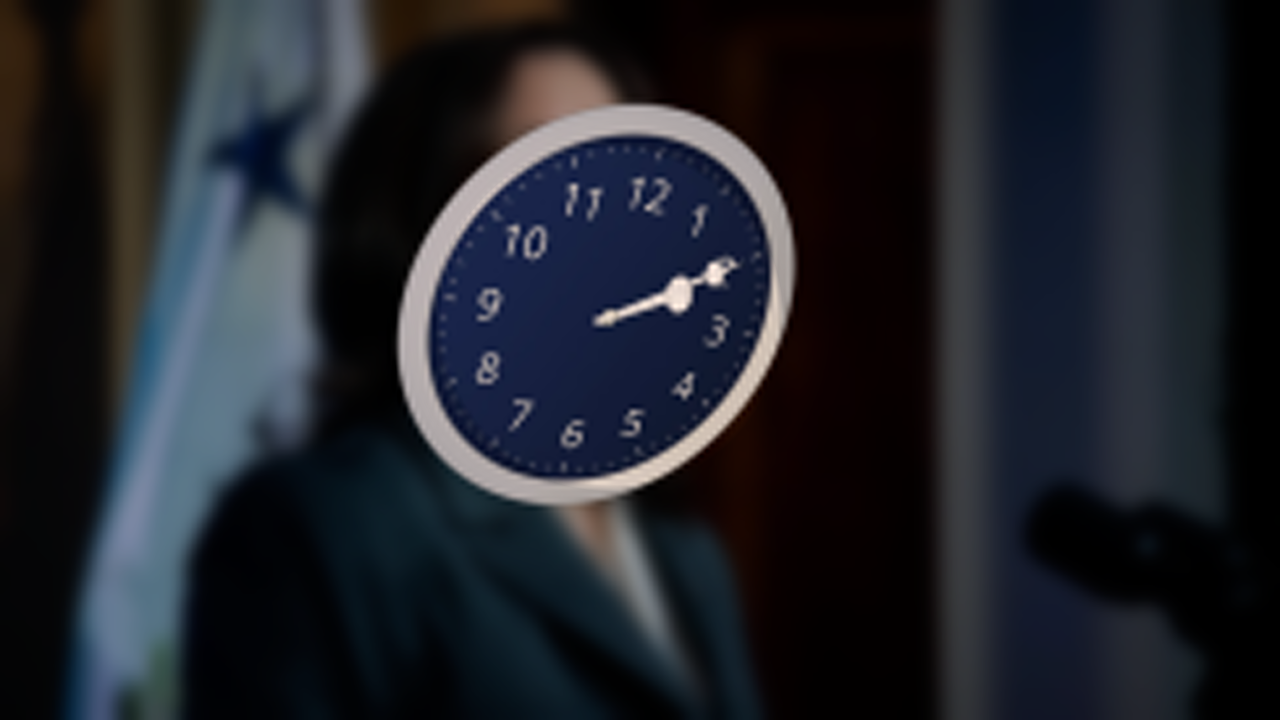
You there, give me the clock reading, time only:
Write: 2:10
